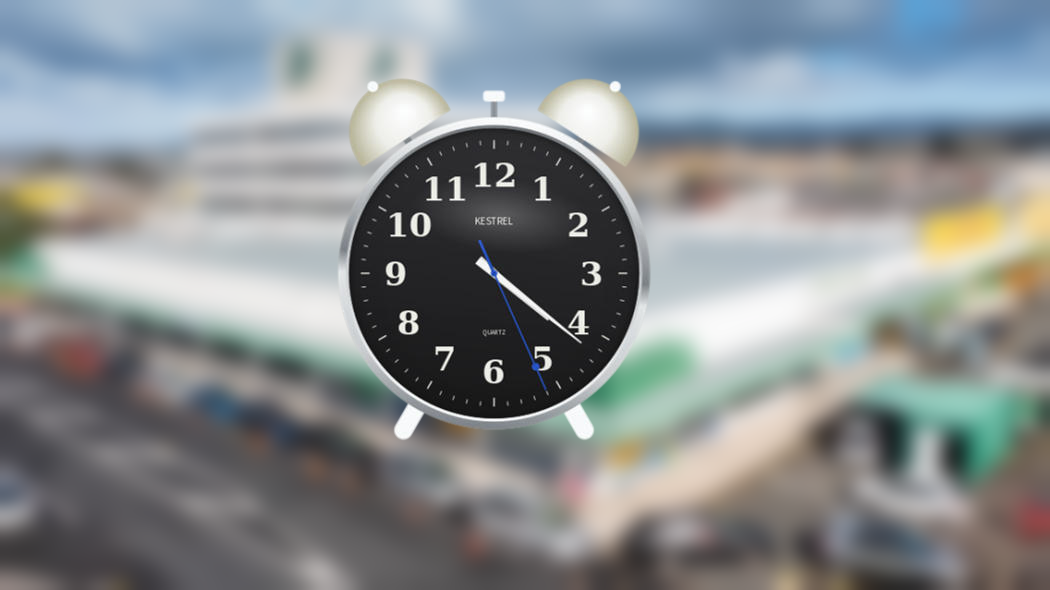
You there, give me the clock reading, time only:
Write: 4:21:26
